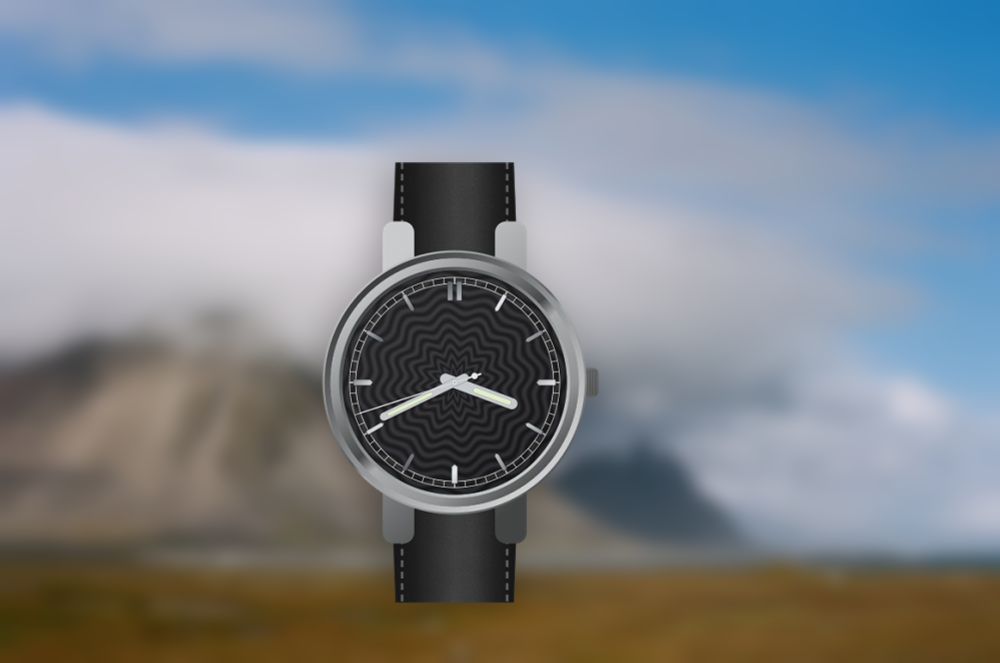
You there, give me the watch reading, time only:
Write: 3:40:42
